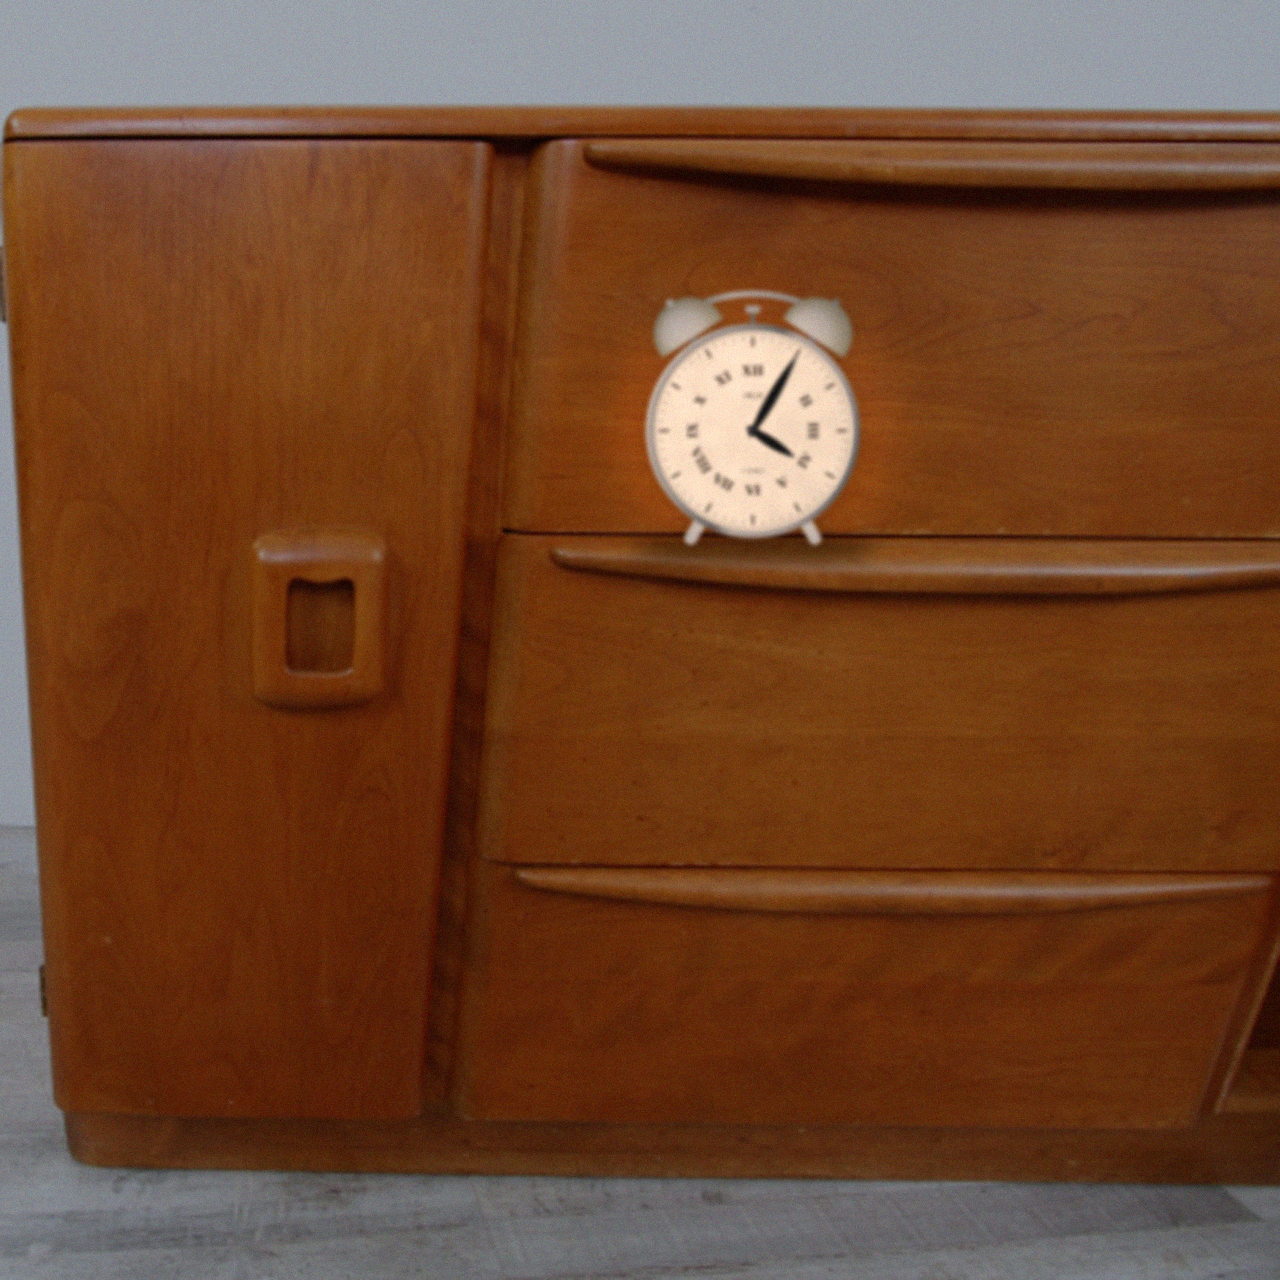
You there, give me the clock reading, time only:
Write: 4:05
